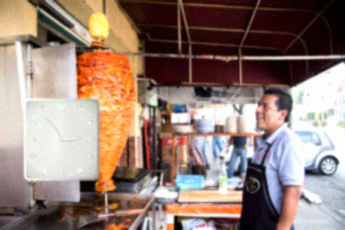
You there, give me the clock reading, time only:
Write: 2:54
